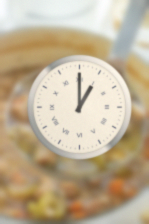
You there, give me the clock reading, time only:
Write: 1:00
